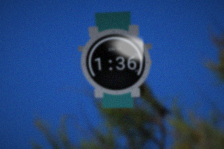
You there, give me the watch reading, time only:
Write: 1:36
